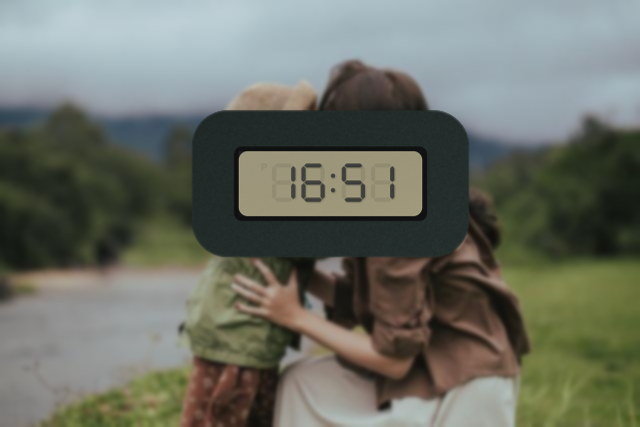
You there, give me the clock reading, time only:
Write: 16:51
